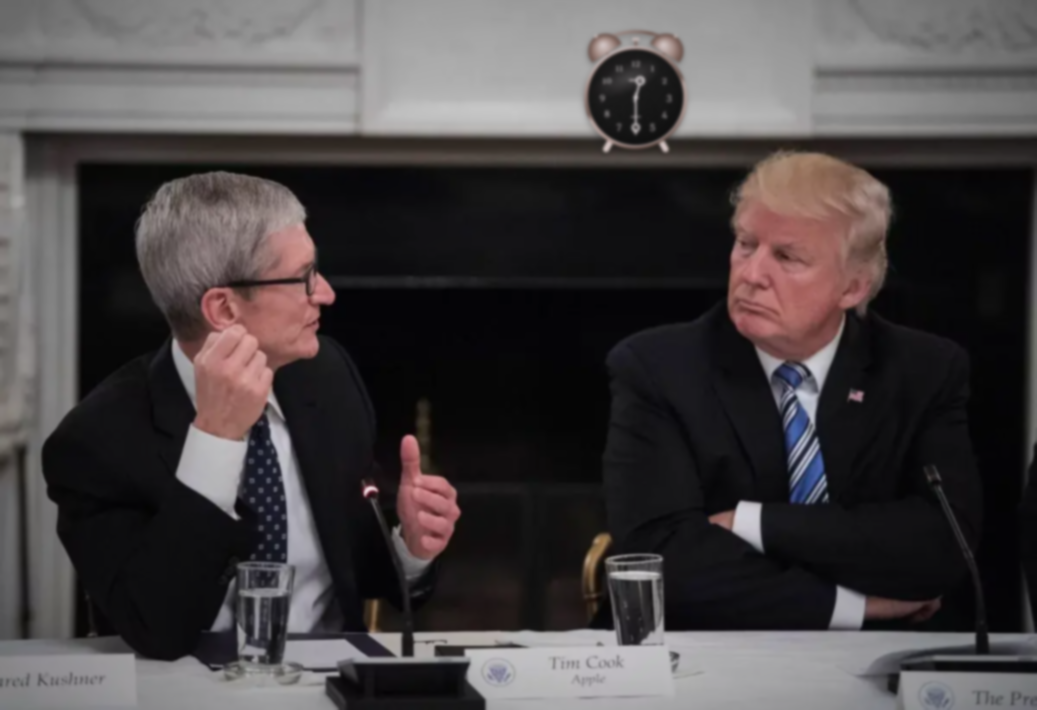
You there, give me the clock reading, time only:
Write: 12:30
